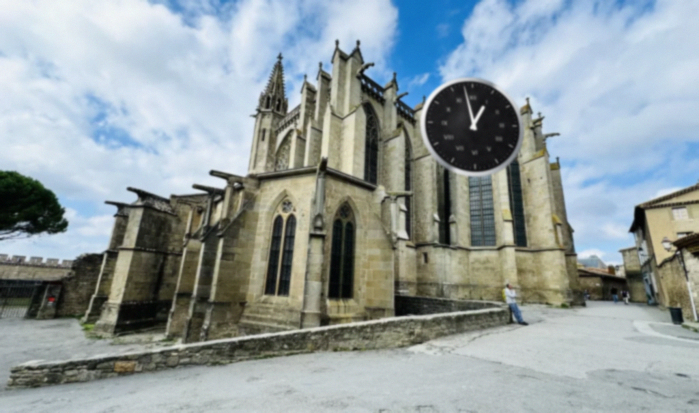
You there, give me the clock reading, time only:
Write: 12:58
